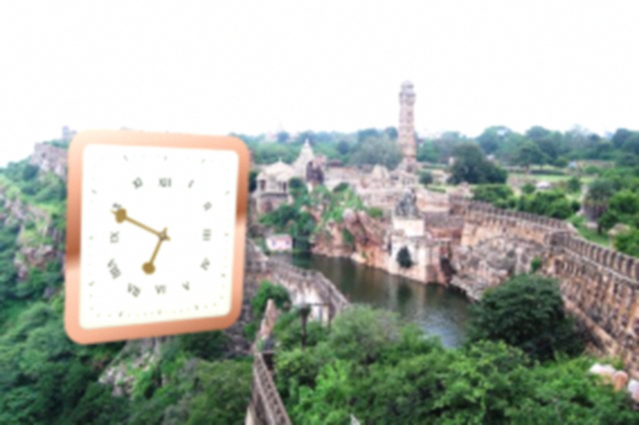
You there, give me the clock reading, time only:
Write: 6:49
